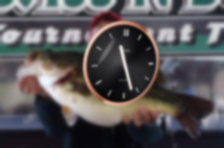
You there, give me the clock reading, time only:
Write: 11:27
